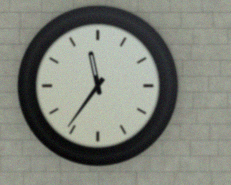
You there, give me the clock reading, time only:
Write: 11:36
